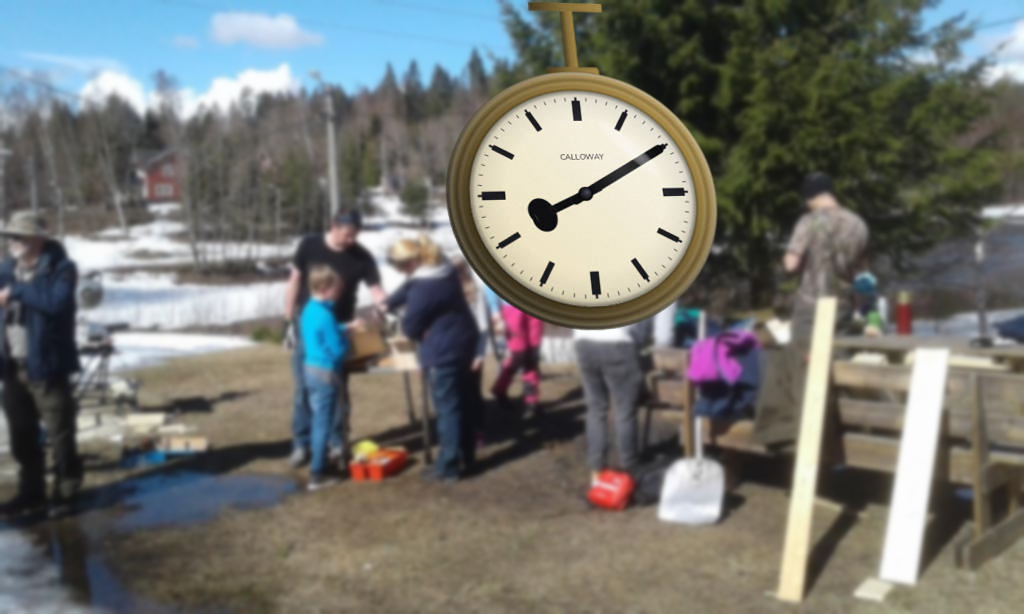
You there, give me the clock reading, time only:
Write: 8:10
